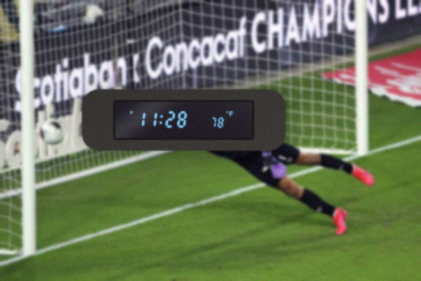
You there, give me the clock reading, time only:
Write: 11:28
